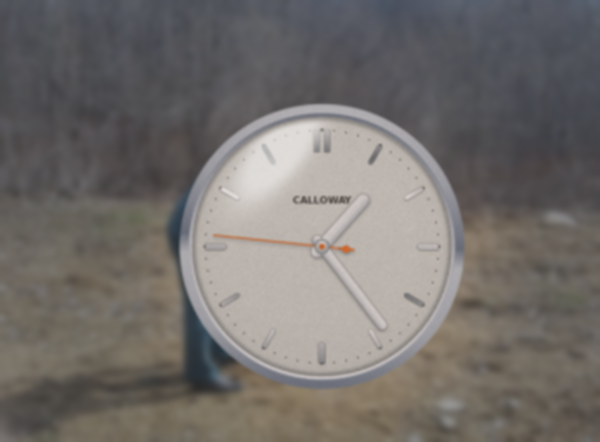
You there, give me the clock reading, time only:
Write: 1:23:46
